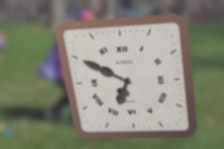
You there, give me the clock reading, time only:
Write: 6:50
